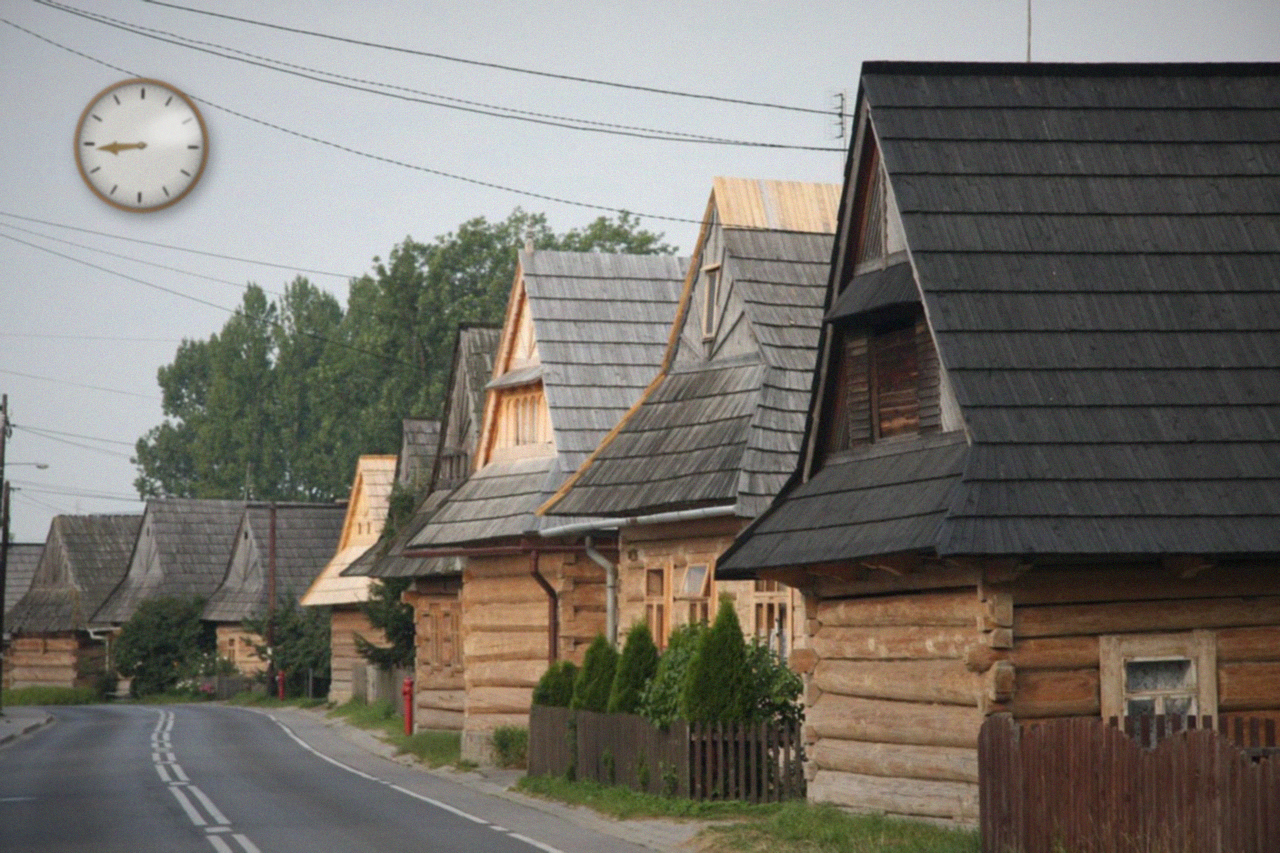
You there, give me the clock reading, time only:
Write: 8:44
